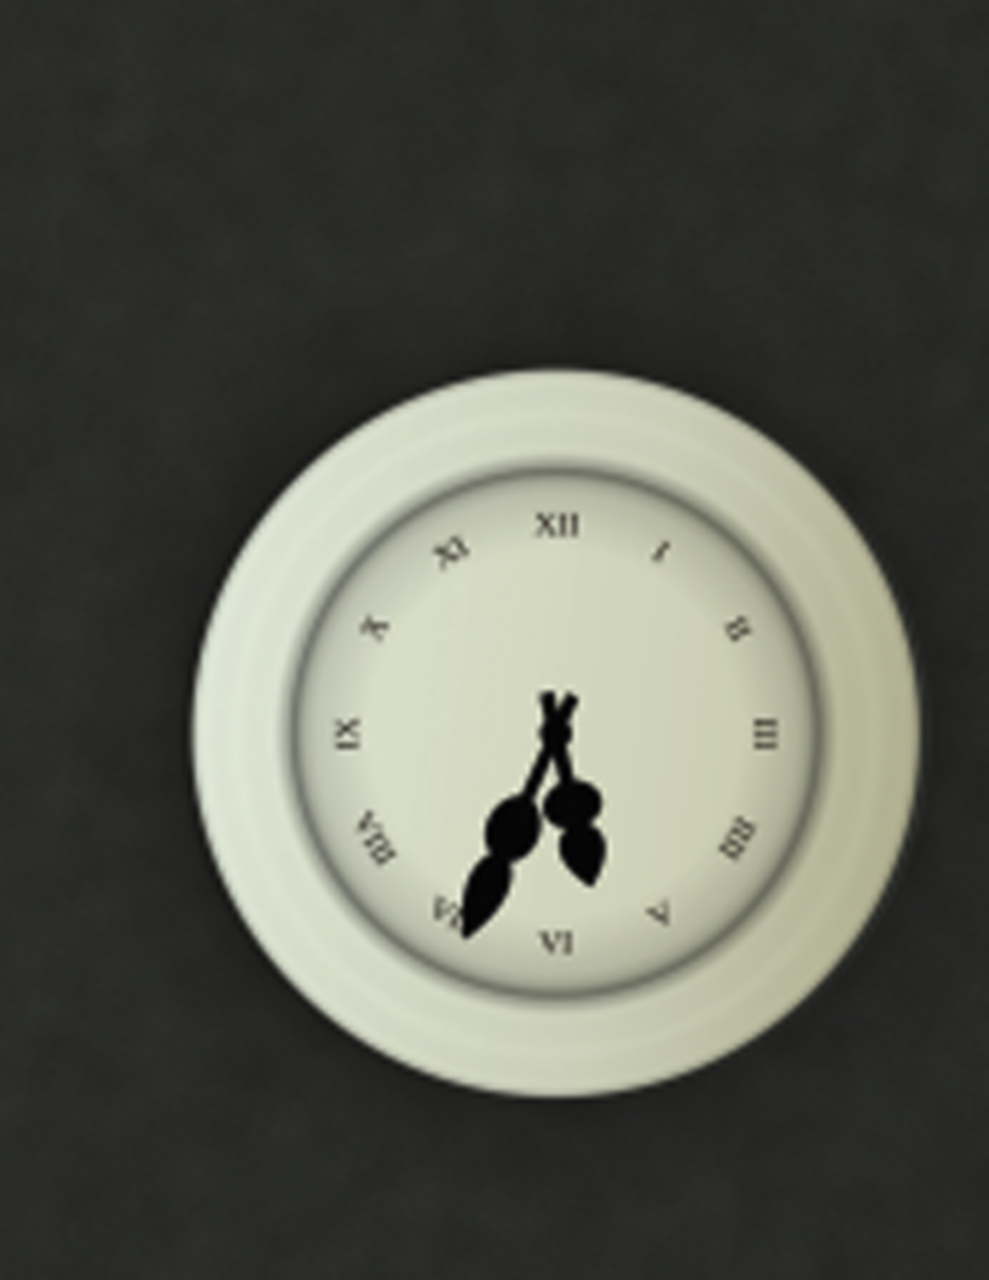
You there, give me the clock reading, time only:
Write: 5:34
